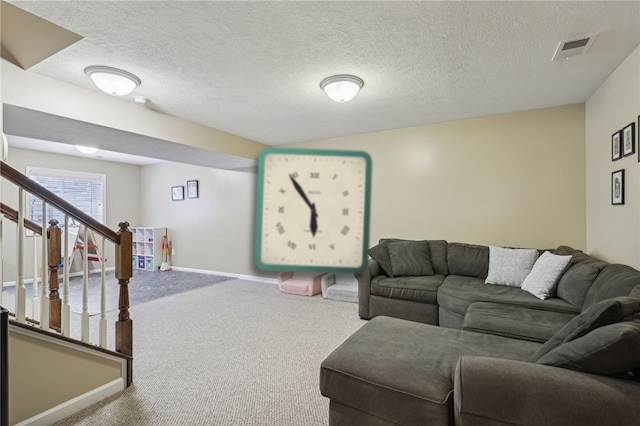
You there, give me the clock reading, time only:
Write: 5:54
